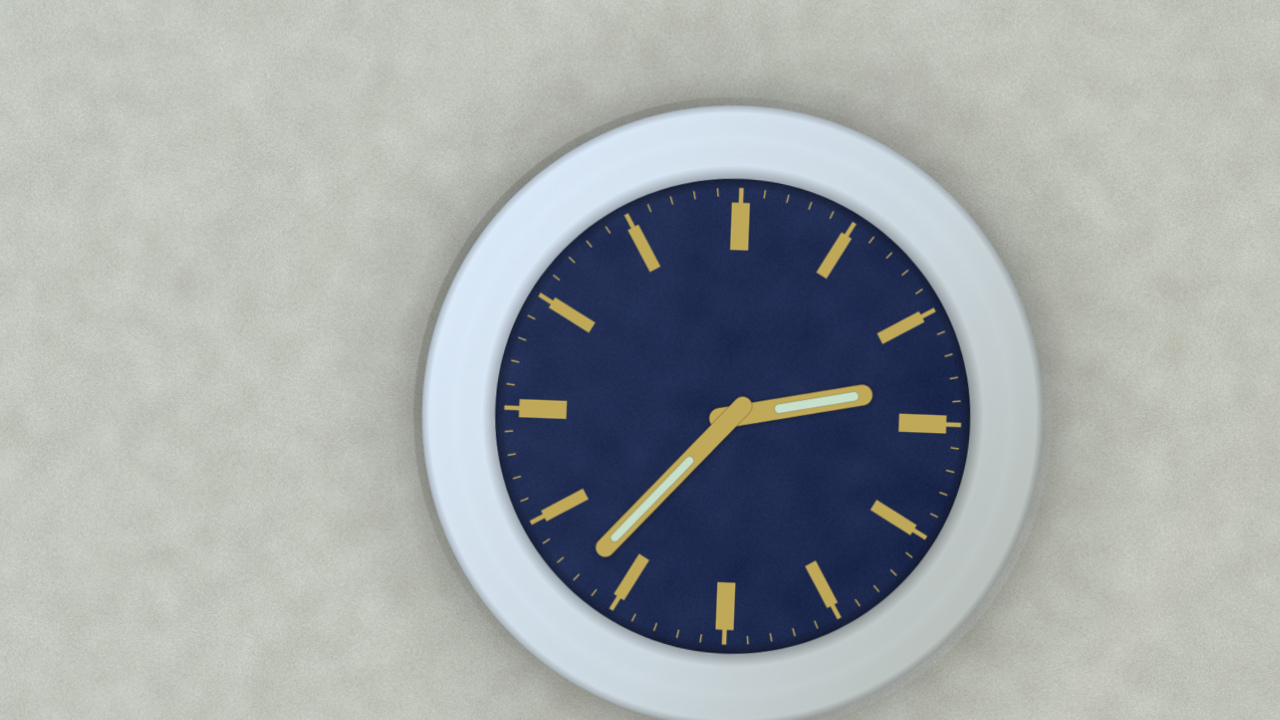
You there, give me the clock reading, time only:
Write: 2:37
